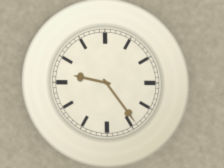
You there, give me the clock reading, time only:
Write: 9:24
